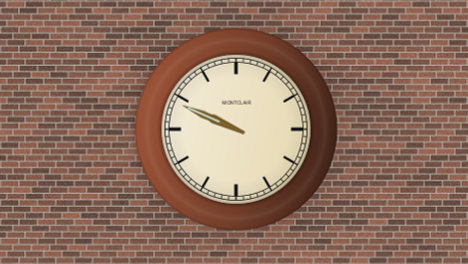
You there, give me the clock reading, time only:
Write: 9:49
